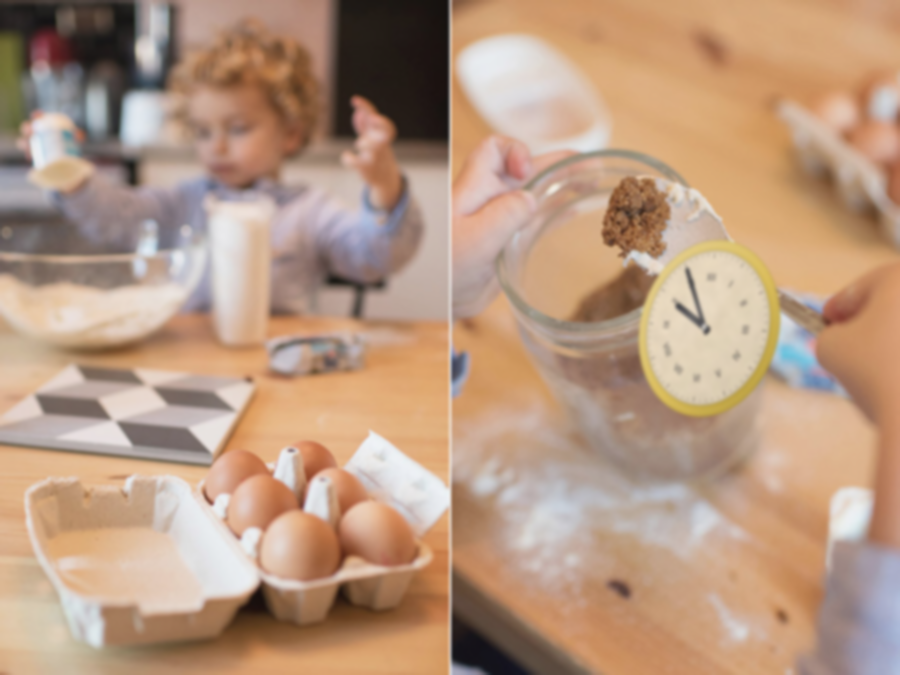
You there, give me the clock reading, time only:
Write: 9:55
